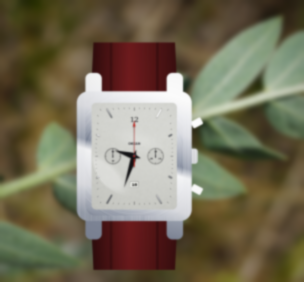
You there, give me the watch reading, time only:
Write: 9:33
